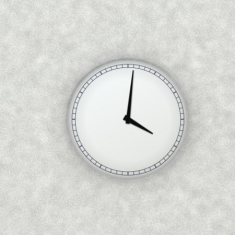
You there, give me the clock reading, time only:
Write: 4:01
